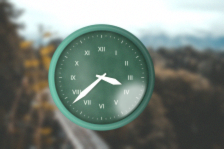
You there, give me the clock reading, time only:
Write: 3:38
